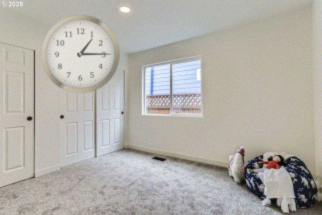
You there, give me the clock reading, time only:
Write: 1:15
